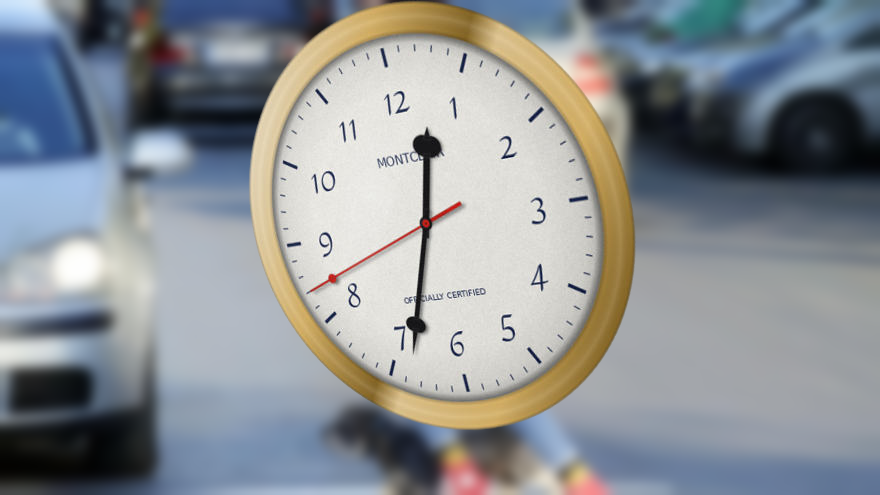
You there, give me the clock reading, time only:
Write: 12:33:42
